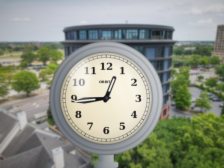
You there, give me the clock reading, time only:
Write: 12:44
